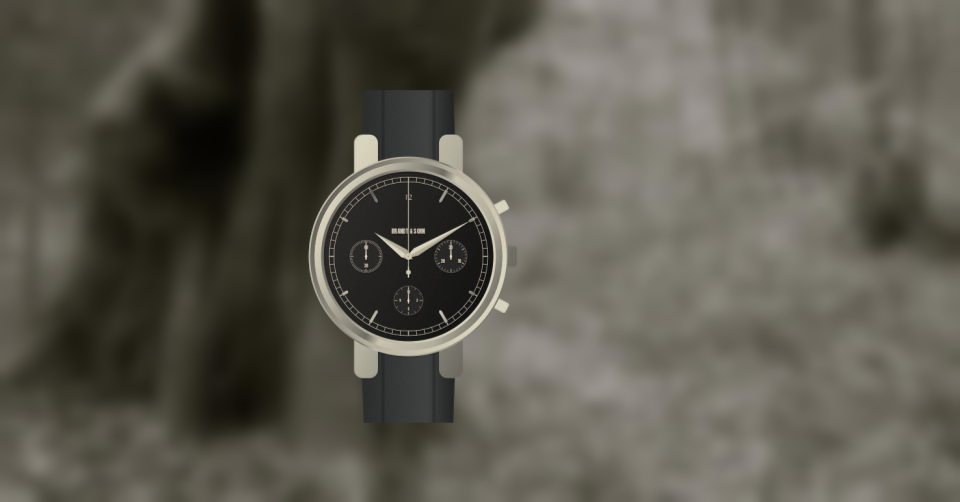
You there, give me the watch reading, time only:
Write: 10:10
